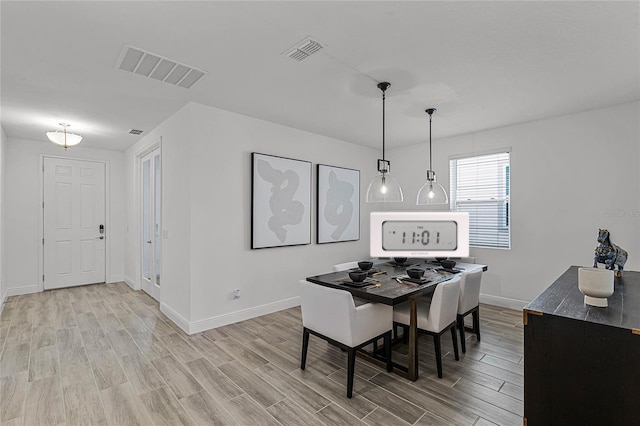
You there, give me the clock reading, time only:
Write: 11:01
